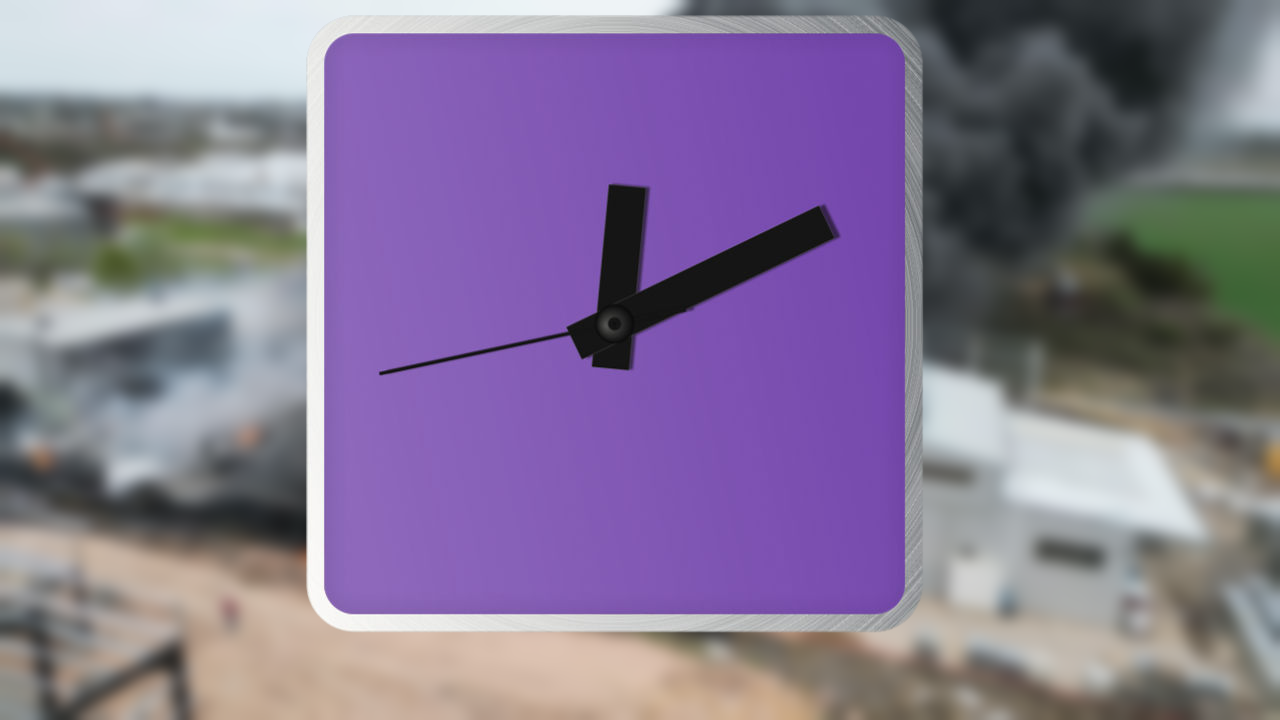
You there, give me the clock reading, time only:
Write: 12:10:43
